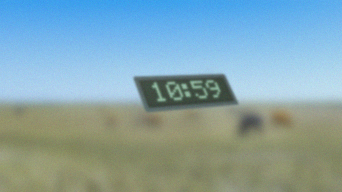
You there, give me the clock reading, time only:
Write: 10:59
